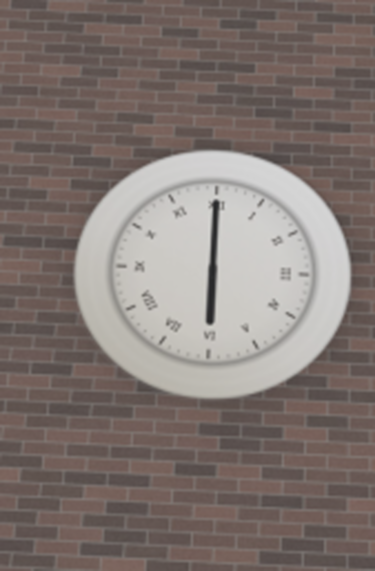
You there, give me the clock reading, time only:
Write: 6:00
